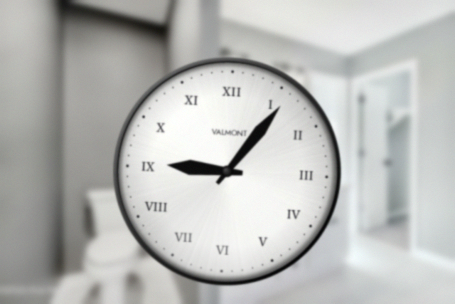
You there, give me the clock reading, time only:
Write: 9:06
